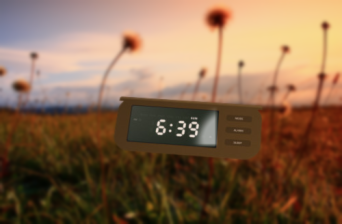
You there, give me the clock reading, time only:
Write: 6:39
